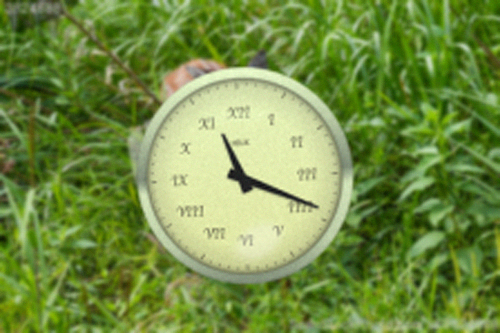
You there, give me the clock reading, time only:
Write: 11:19
